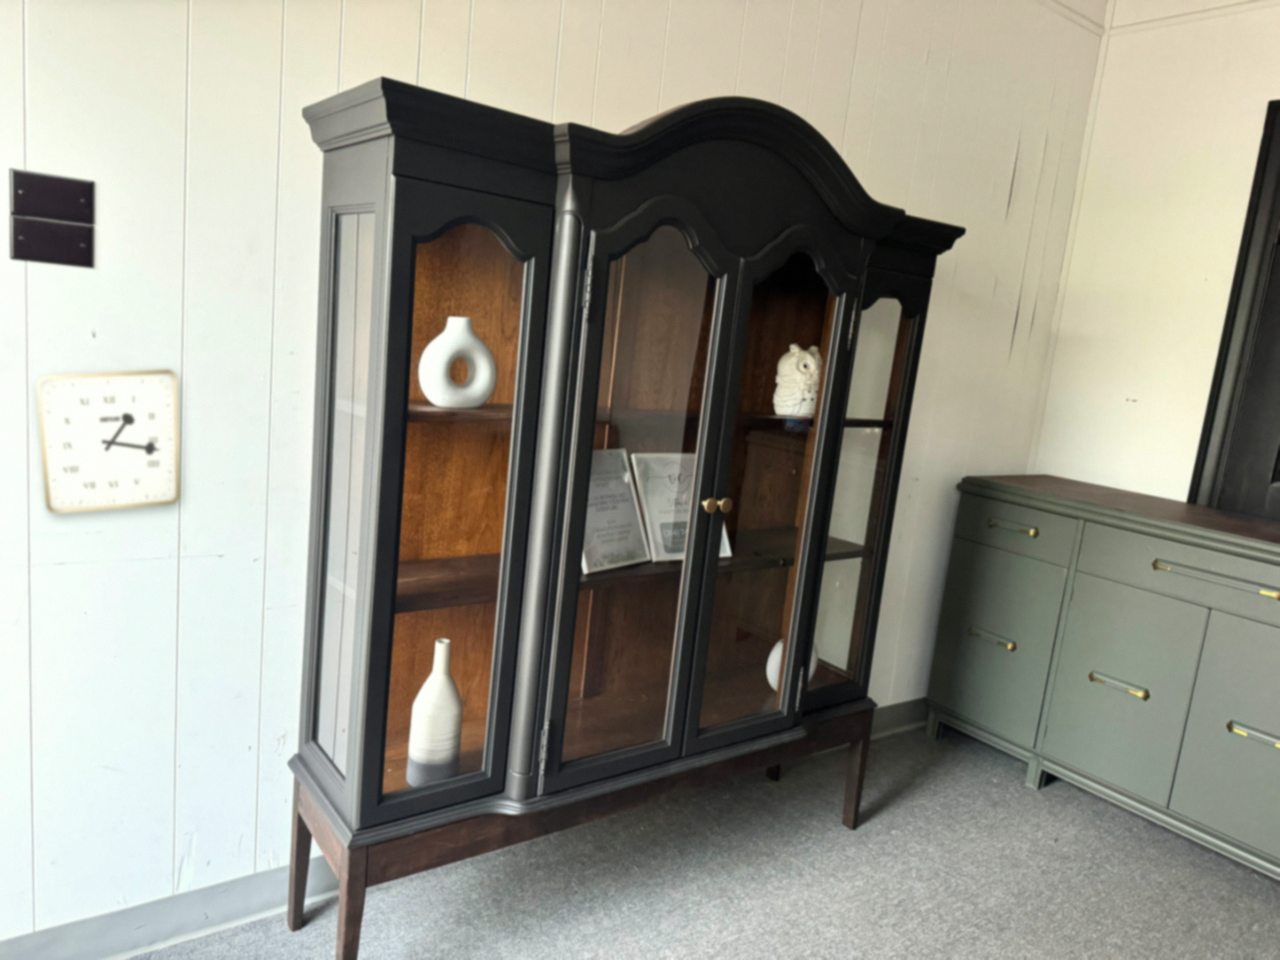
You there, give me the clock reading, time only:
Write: 1:17
